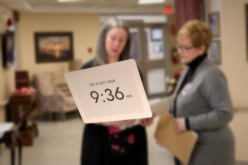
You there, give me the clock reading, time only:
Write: 9:36
